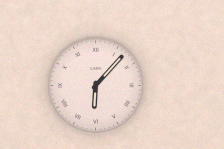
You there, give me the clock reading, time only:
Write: 6:07
